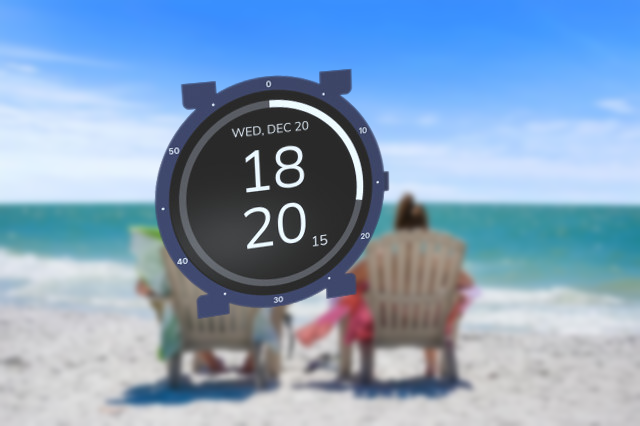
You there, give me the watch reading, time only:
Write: 18:20:15
